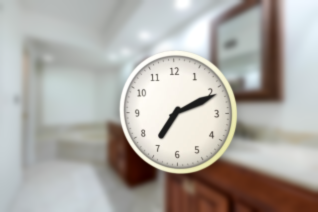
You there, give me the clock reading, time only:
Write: 7:11
